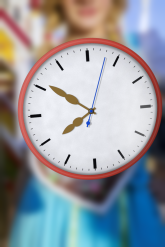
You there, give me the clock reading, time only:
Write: 7:51:03
